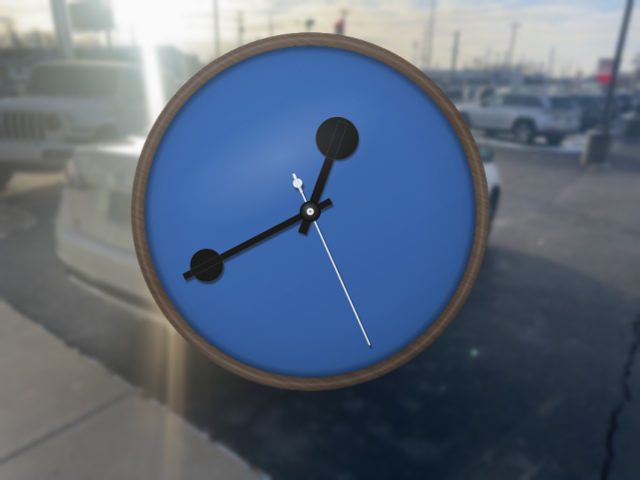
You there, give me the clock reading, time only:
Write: 12:40:26
